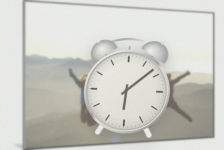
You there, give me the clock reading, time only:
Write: 6:08
